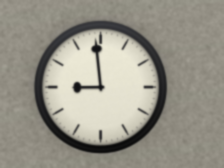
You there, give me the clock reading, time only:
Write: 8:59
